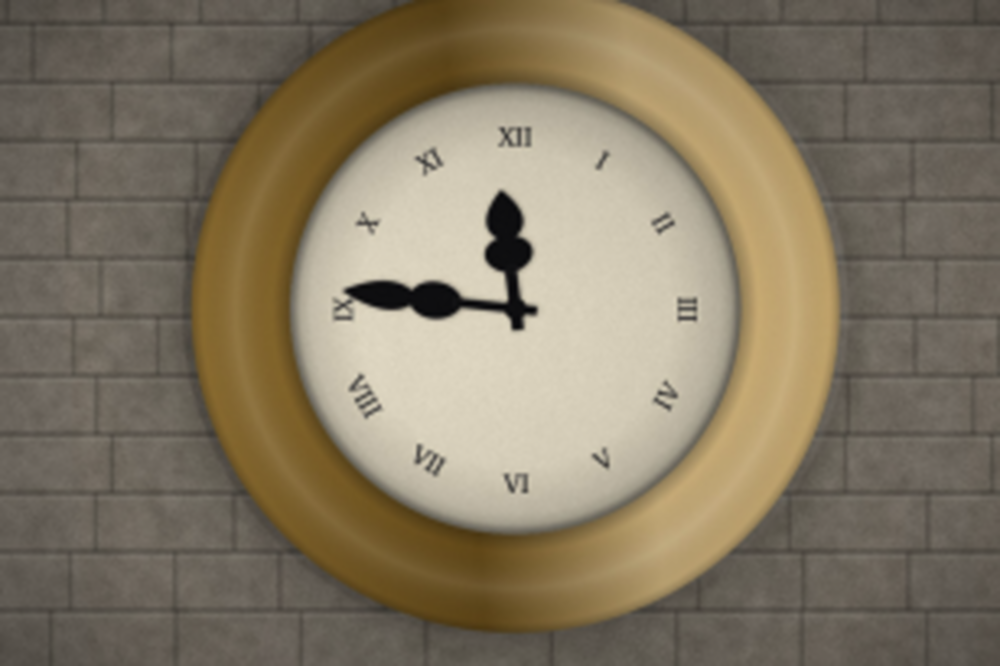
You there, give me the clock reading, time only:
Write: 11:46
